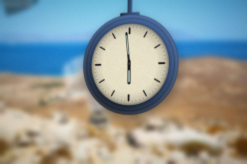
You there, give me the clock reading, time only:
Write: 5:59
